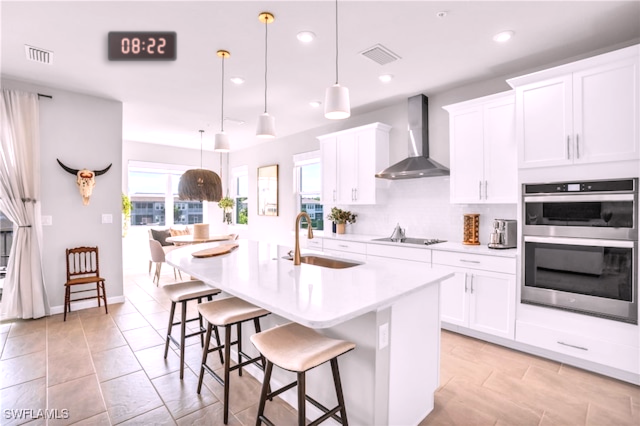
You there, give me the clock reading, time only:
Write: 8:22
